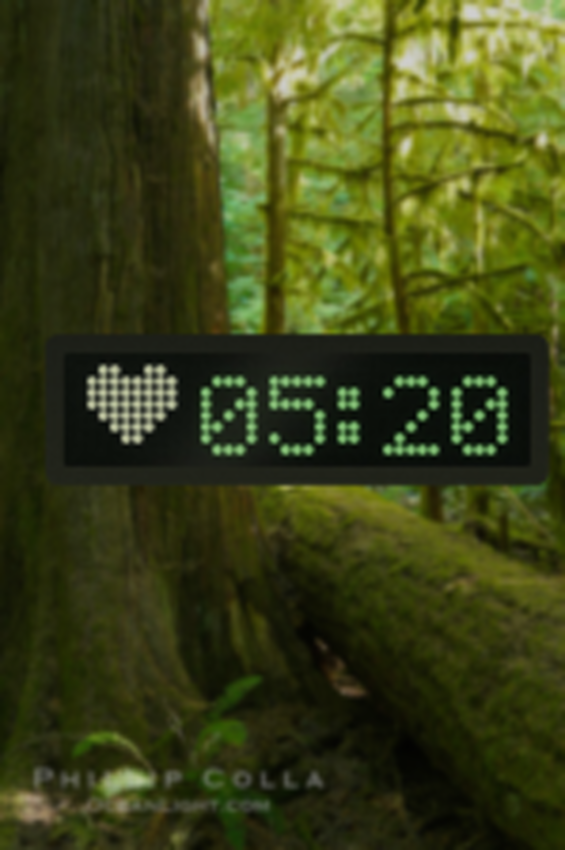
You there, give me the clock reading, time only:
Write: 5:20
